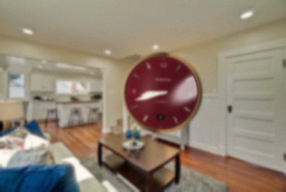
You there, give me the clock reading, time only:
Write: 8:42
